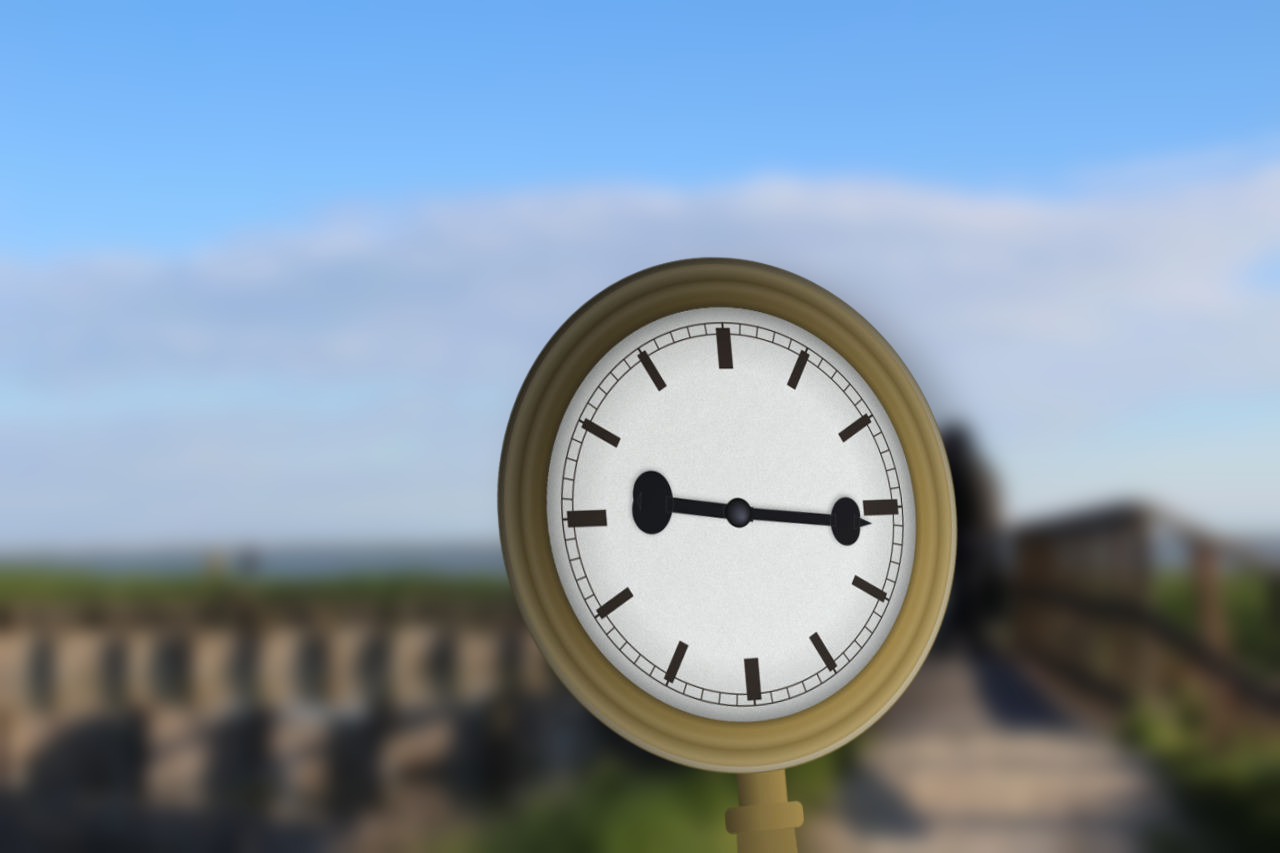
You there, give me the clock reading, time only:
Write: 9:16
